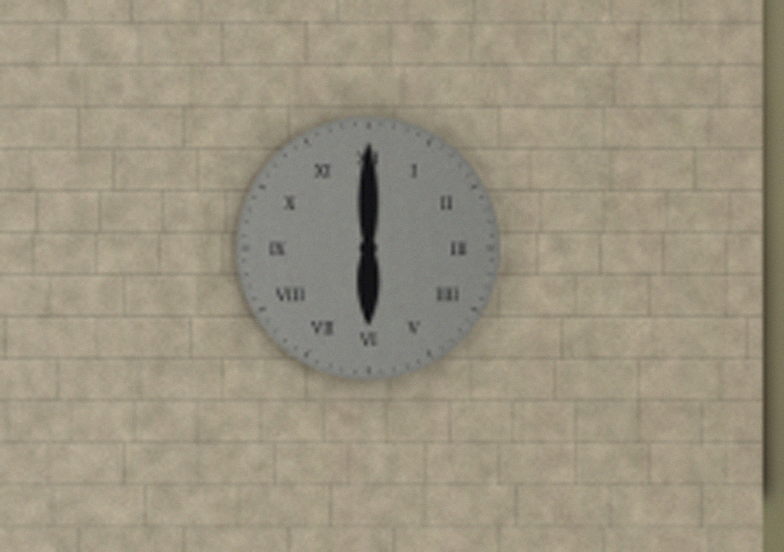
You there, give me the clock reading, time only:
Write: 6:00
